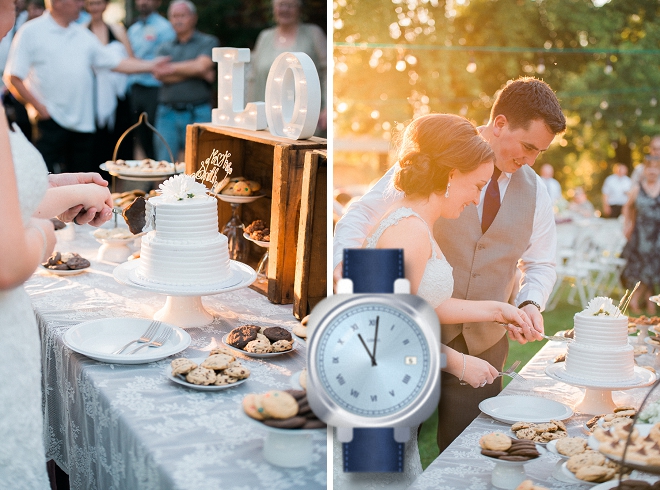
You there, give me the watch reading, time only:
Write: 11:01
